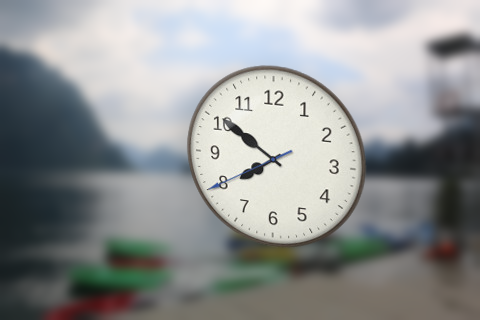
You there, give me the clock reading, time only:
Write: 7:50:40
